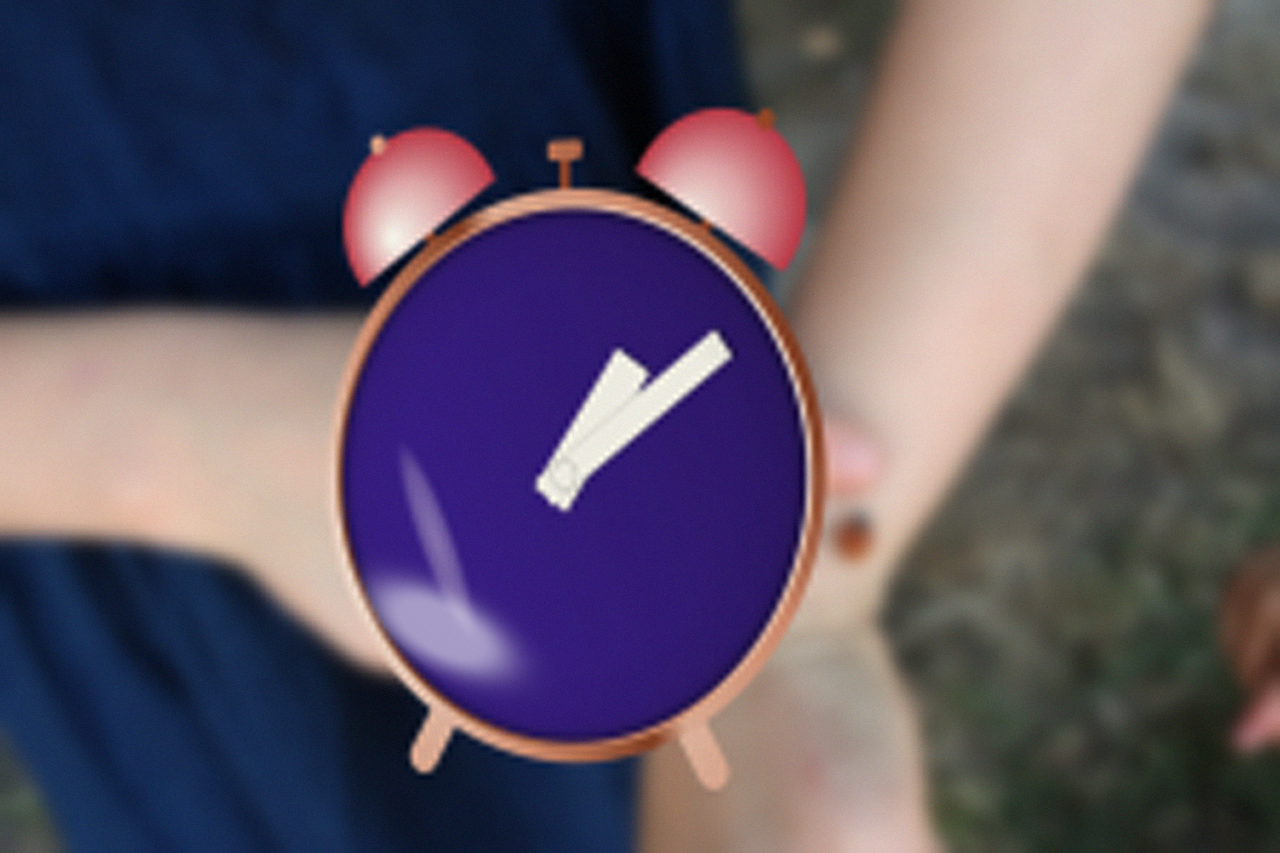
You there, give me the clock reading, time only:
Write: 1:09
